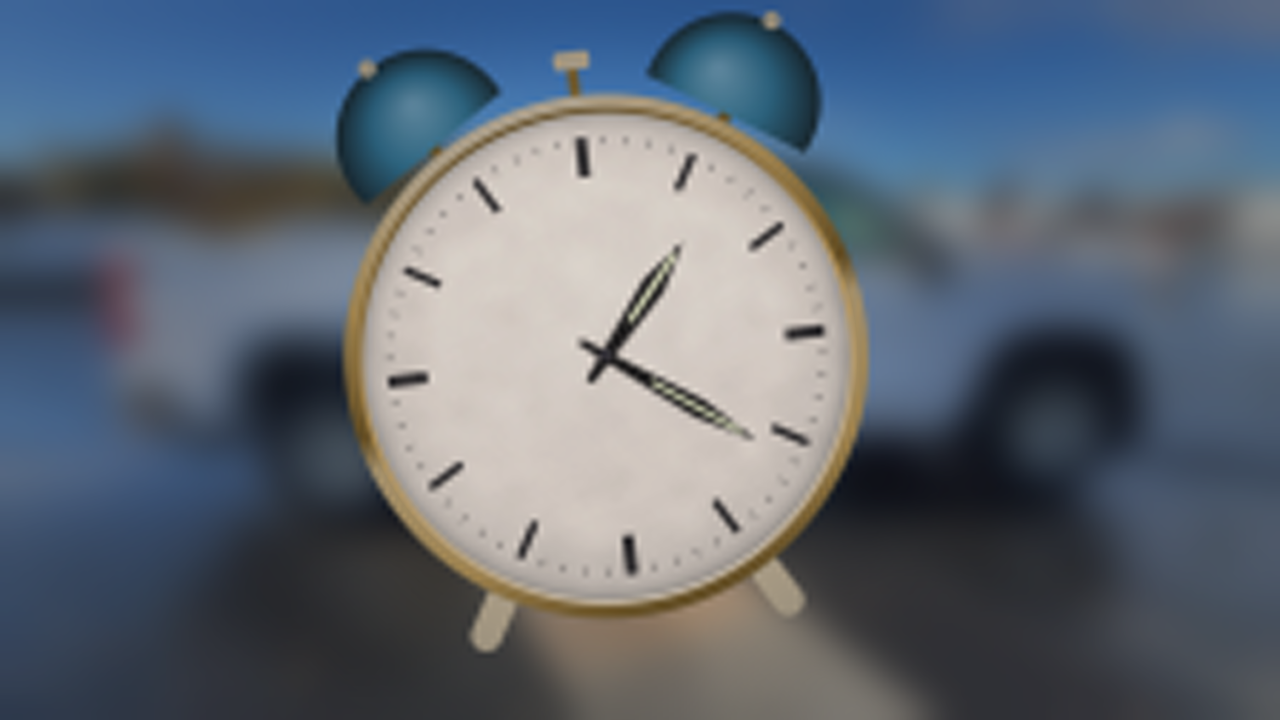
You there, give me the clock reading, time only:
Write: 1:21
